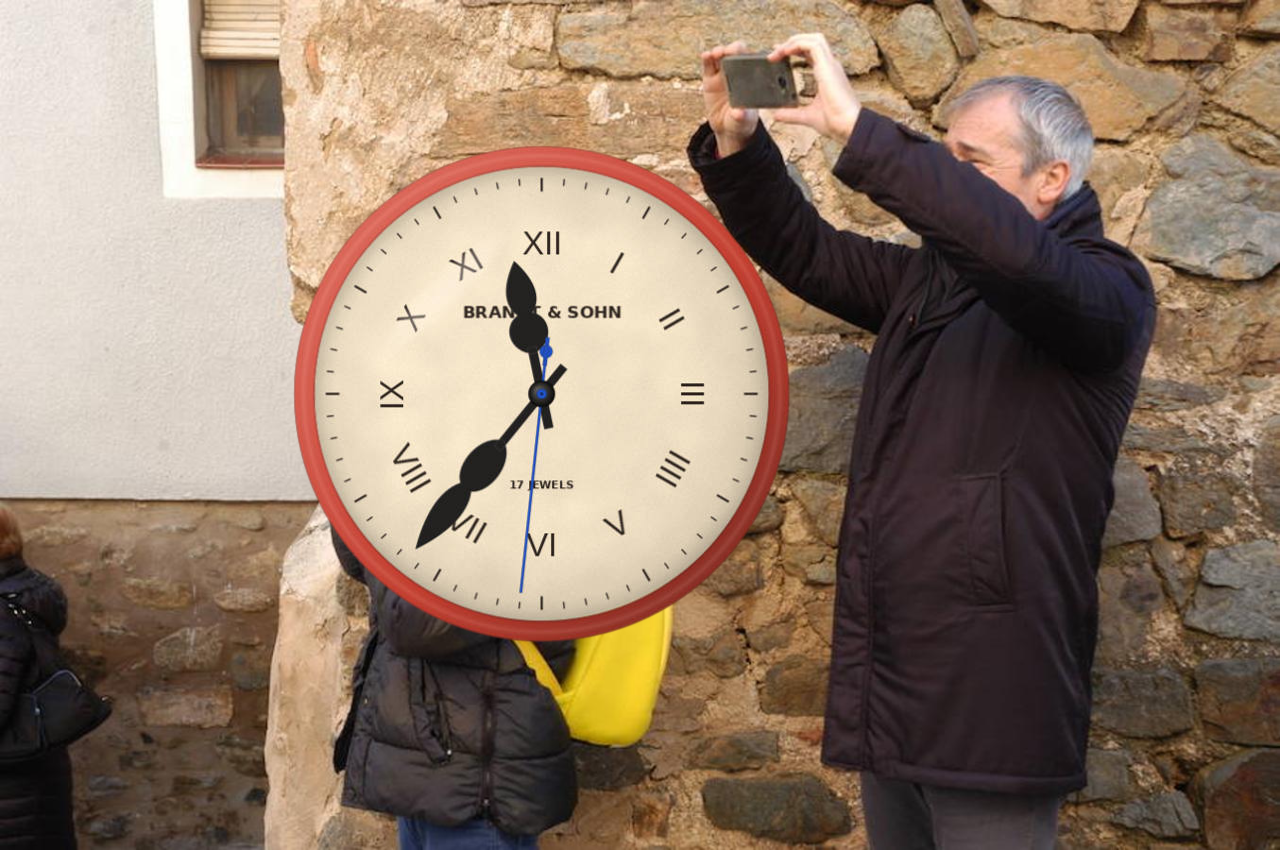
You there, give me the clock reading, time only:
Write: 11:36:31
